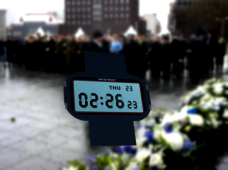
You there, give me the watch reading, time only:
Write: 2:26:23
